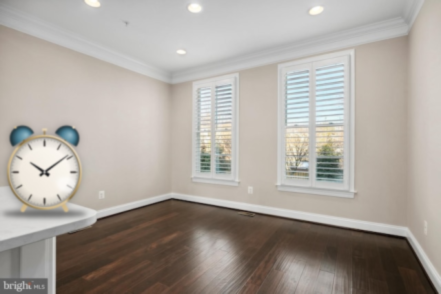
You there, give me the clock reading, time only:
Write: 10:09
